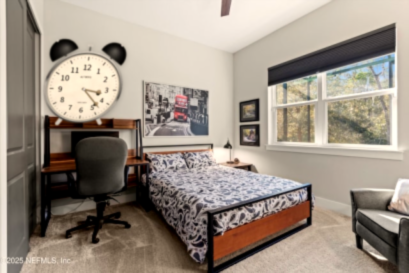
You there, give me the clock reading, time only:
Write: 3:23
